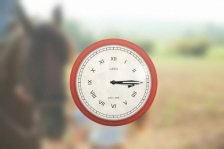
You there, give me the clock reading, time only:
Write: 3:15
